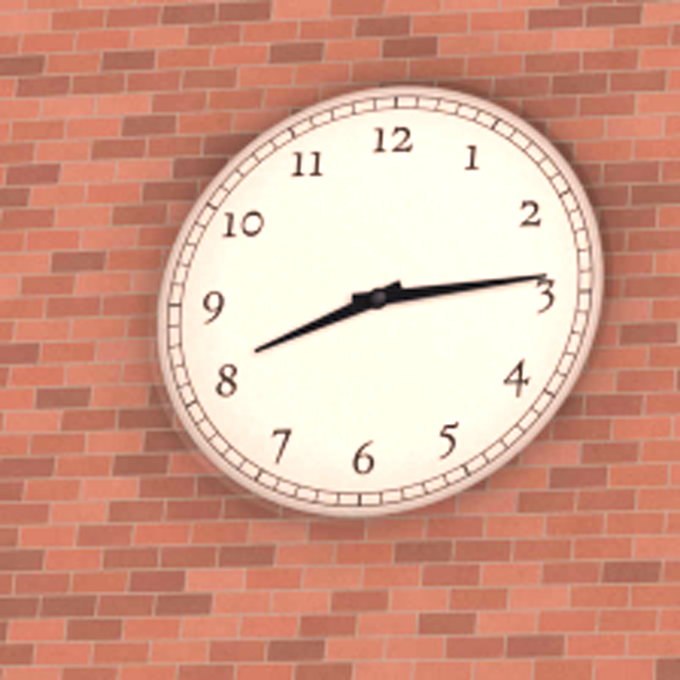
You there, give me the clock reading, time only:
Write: 8:14
